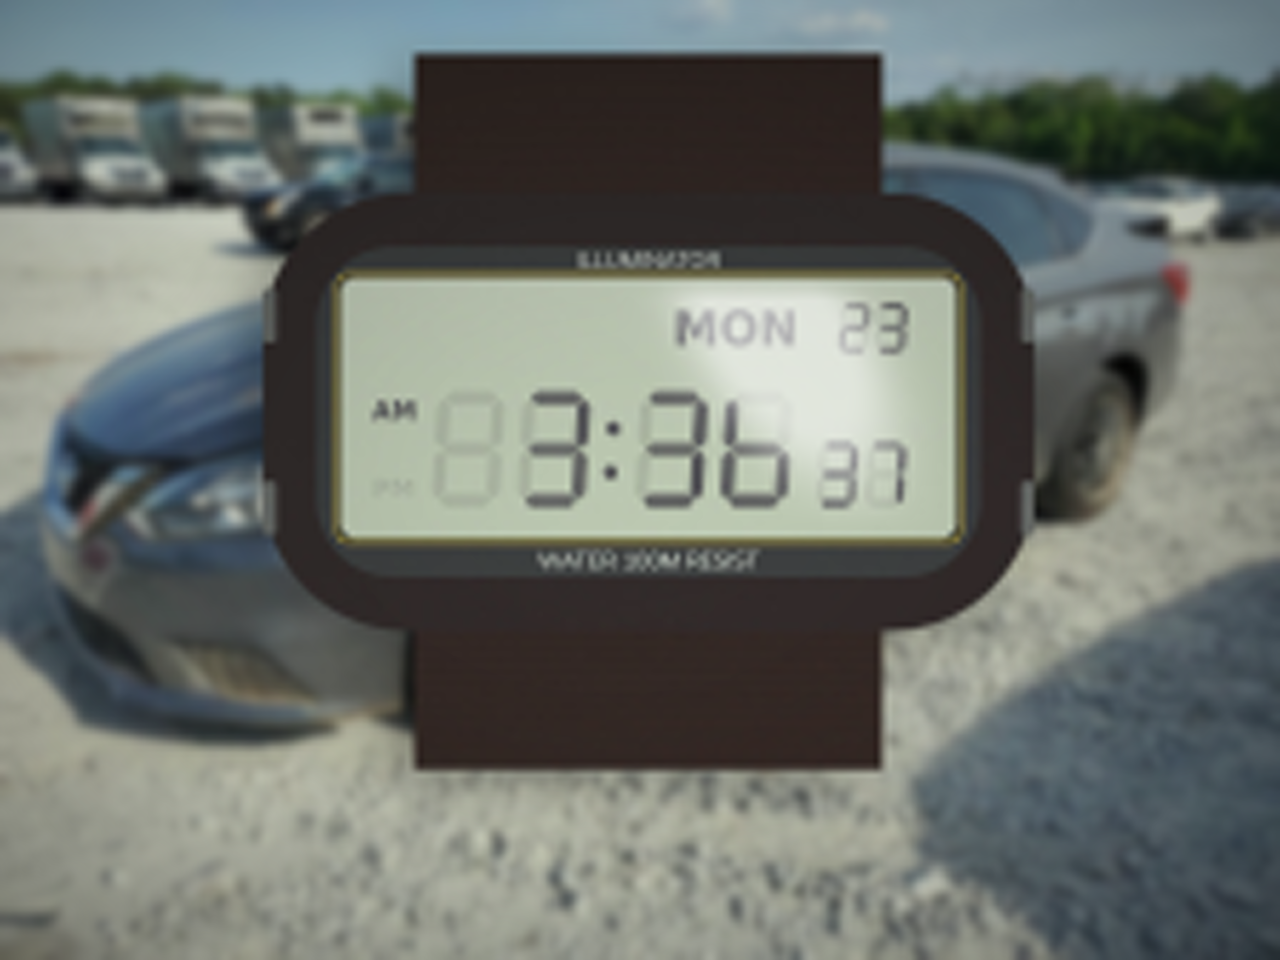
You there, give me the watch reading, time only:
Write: 3:36:37
